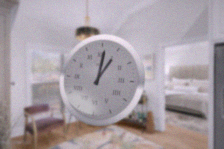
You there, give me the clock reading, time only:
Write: 1:01
